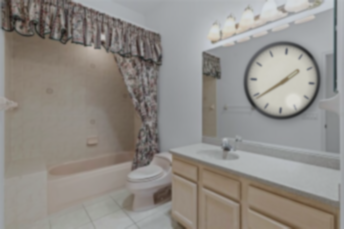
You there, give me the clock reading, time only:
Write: 1:39
